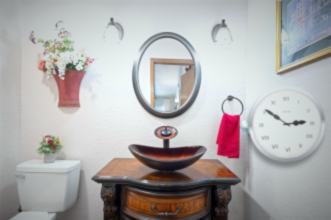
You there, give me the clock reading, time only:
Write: 2:51
